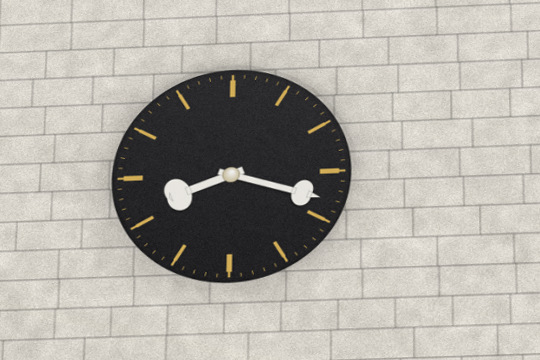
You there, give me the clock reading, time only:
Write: 8:18
